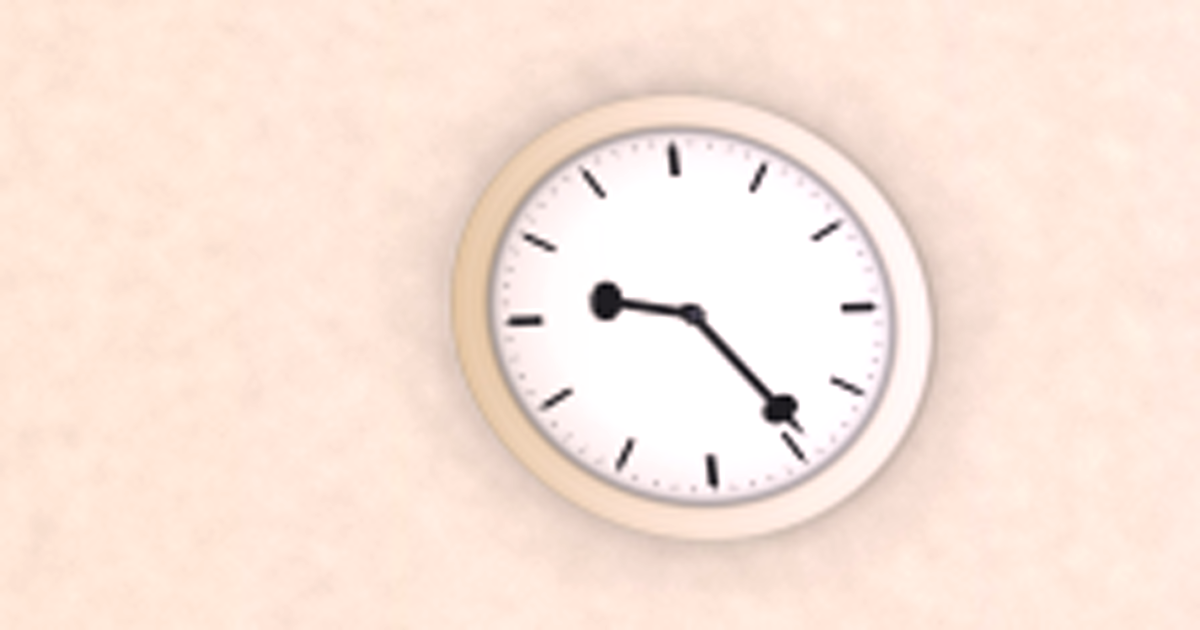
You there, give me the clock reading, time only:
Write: 9:24
